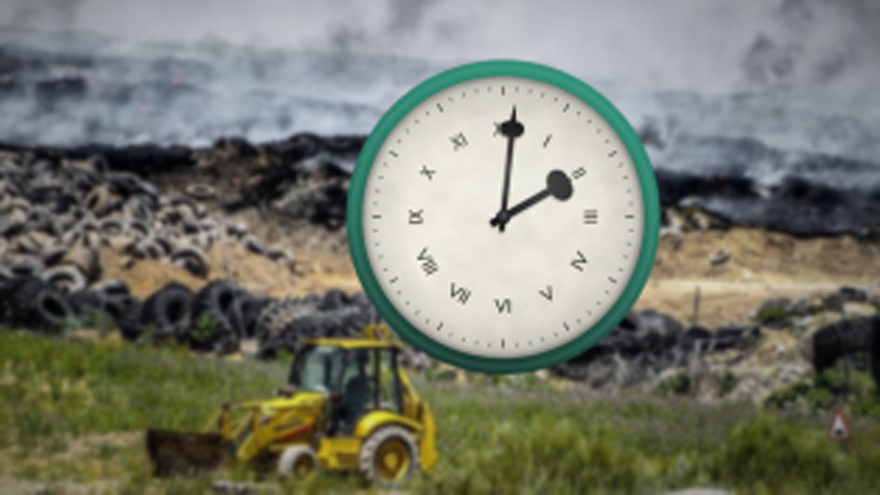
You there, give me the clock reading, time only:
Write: 2:01
